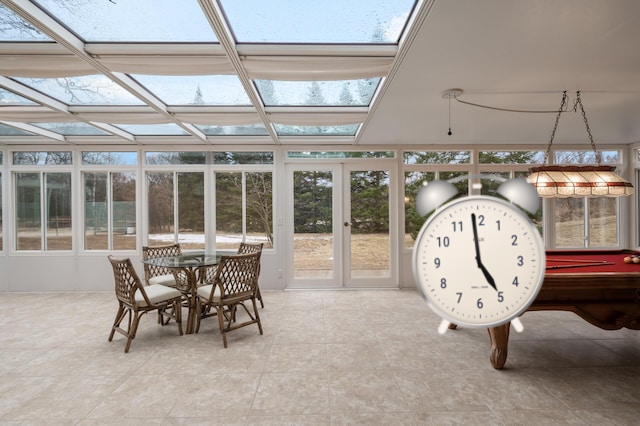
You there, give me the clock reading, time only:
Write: 4:59
